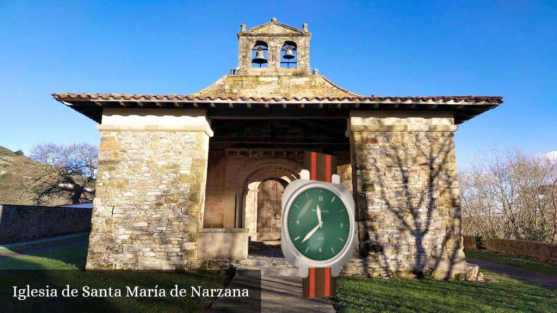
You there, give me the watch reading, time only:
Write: 11:38
